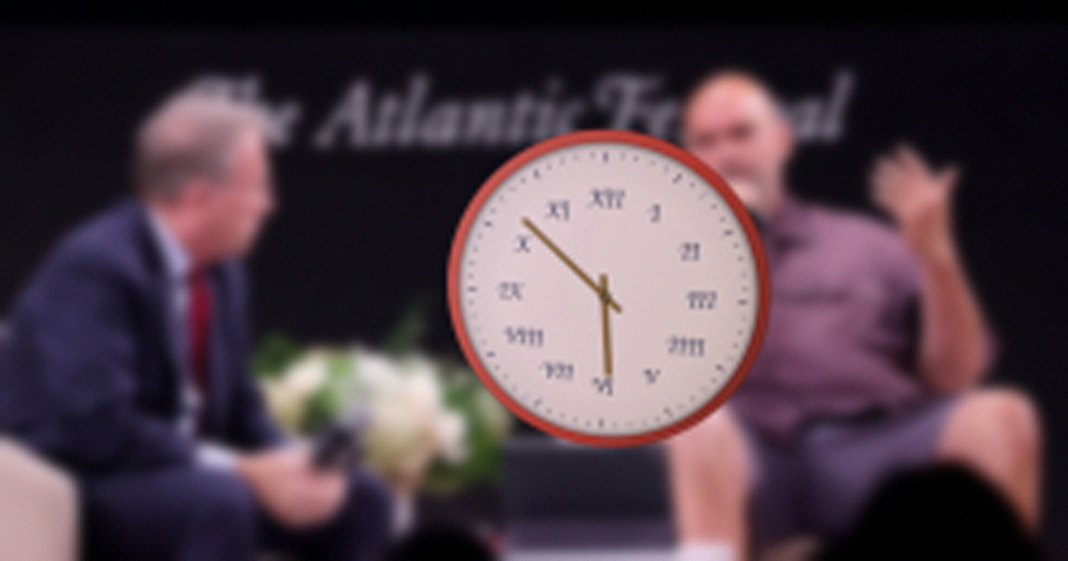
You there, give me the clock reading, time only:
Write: 5:52
